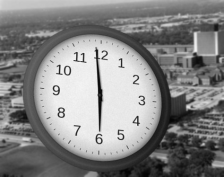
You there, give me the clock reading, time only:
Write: 5:59
